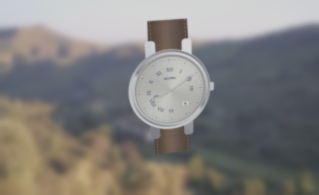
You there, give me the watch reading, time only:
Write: 8:10
